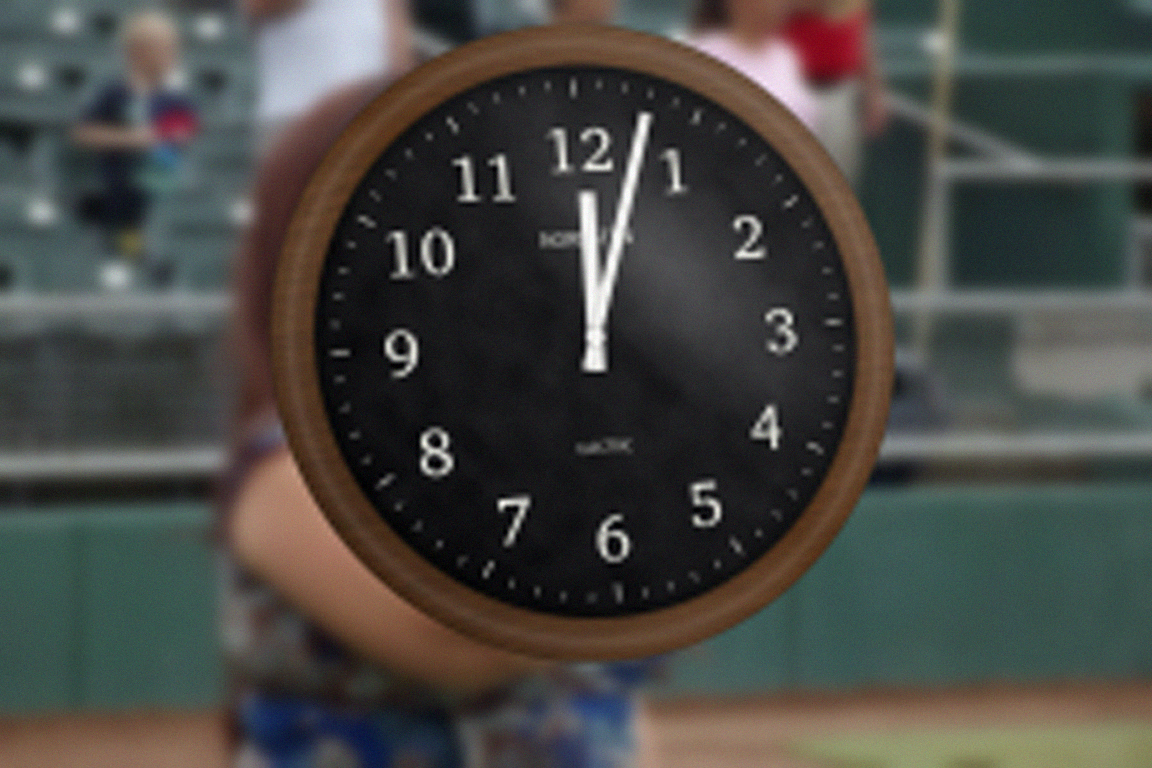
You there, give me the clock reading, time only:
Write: 12:03
